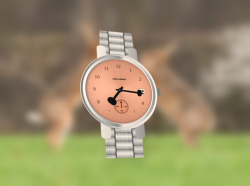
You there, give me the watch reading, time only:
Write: 7:16
